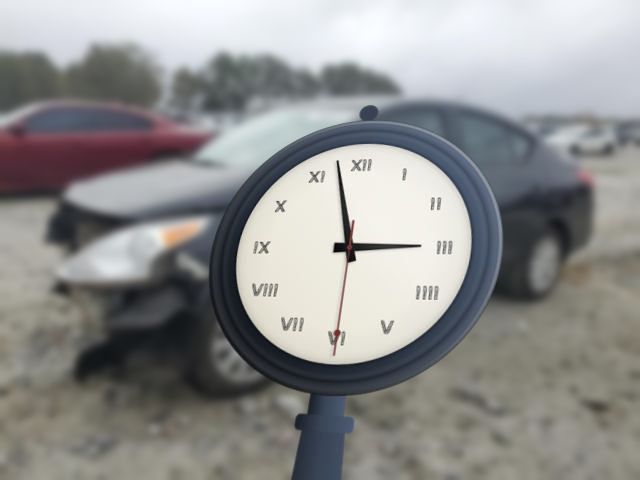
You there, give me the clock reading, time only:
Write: 2:57:30
